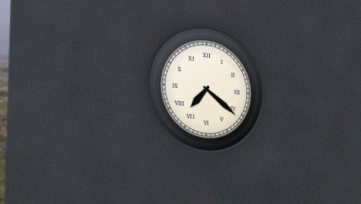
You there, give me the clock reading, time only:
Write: 7:21
